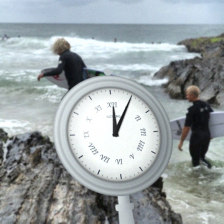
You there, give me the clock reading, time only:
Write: 12:05
